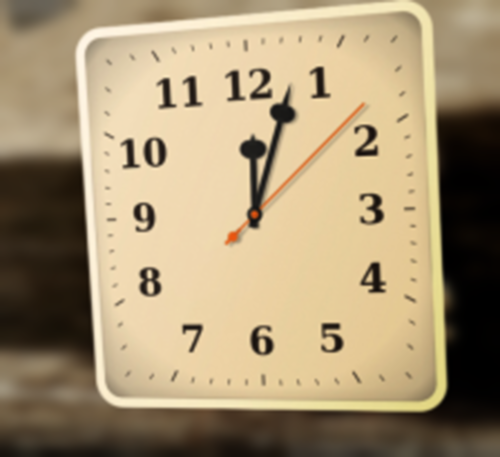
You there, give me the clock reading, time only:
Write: 12:03:08
